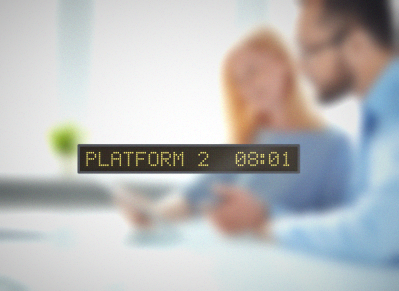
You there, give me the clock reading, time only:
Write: 8:01
